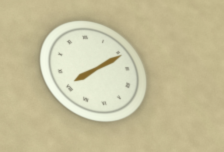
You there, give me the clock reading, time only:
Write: 8:11
